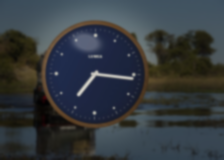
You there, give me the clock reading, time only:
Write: 7:16
